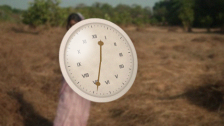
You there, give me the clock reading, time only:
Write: 12:34
